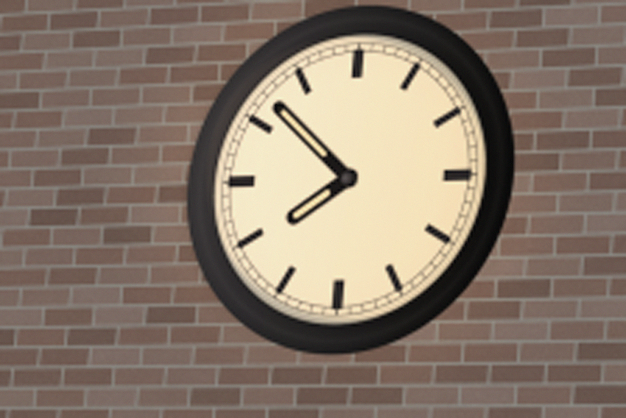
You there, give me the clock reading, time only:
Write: 7:52
